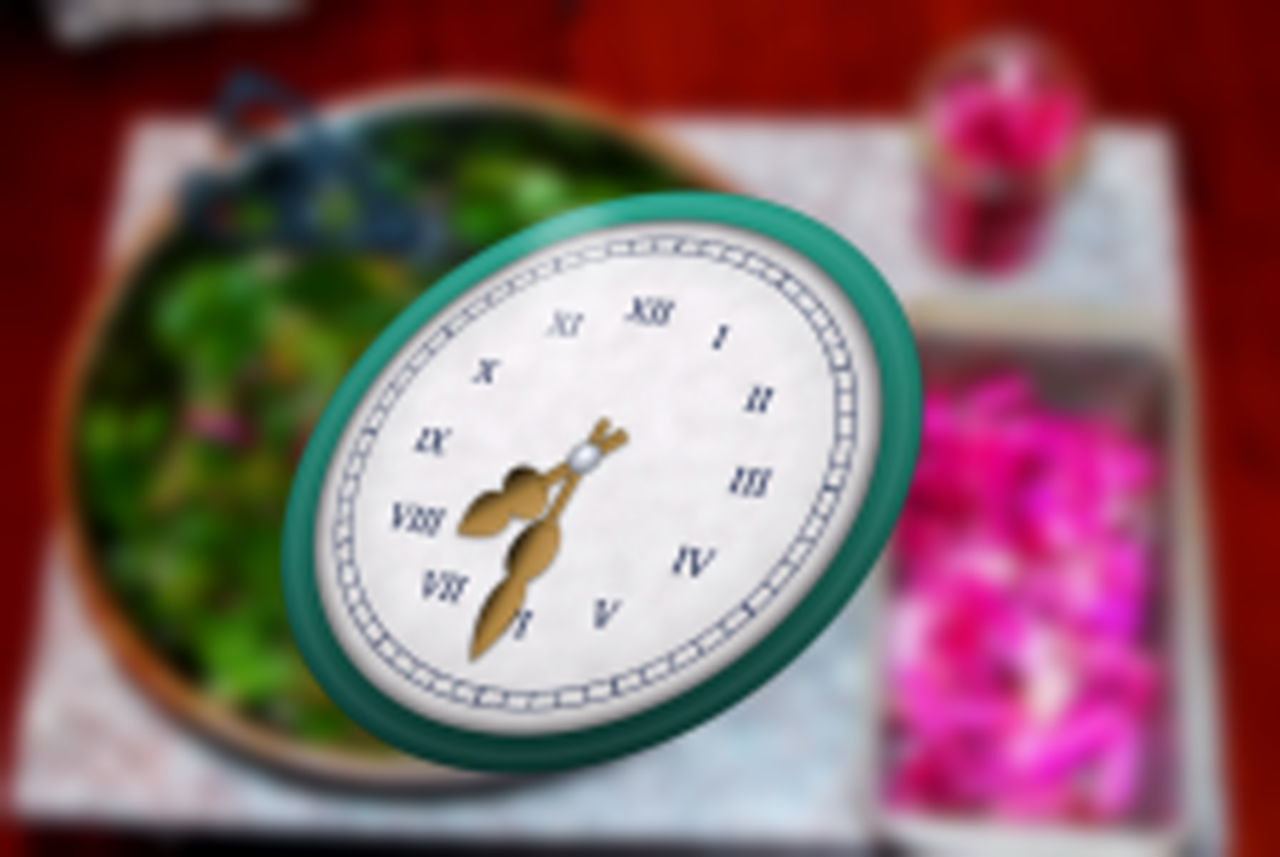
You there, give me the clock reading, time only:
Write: 7:31
